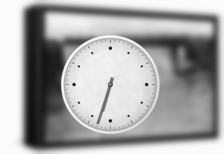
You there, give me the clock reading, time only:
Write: 6:33
